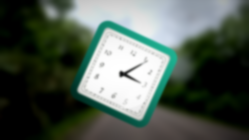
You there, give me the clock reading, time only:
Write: 3:06
